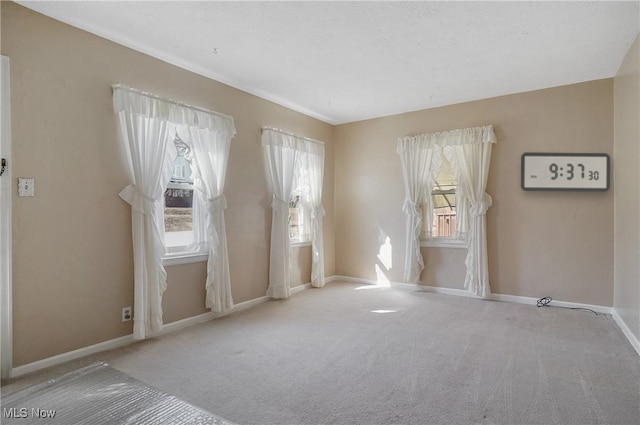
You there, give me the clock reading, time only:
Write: 9:37:30
